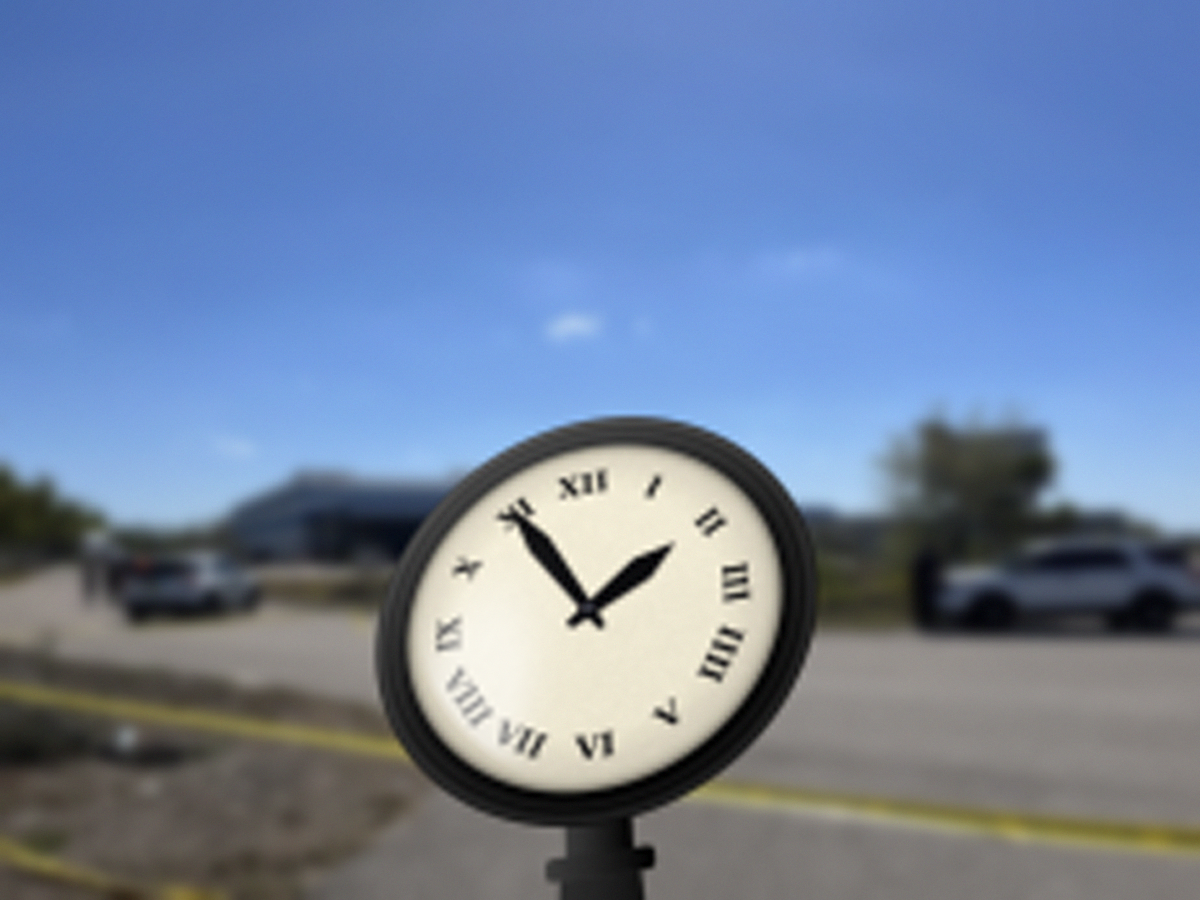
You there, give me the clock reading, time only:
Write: 1:55
